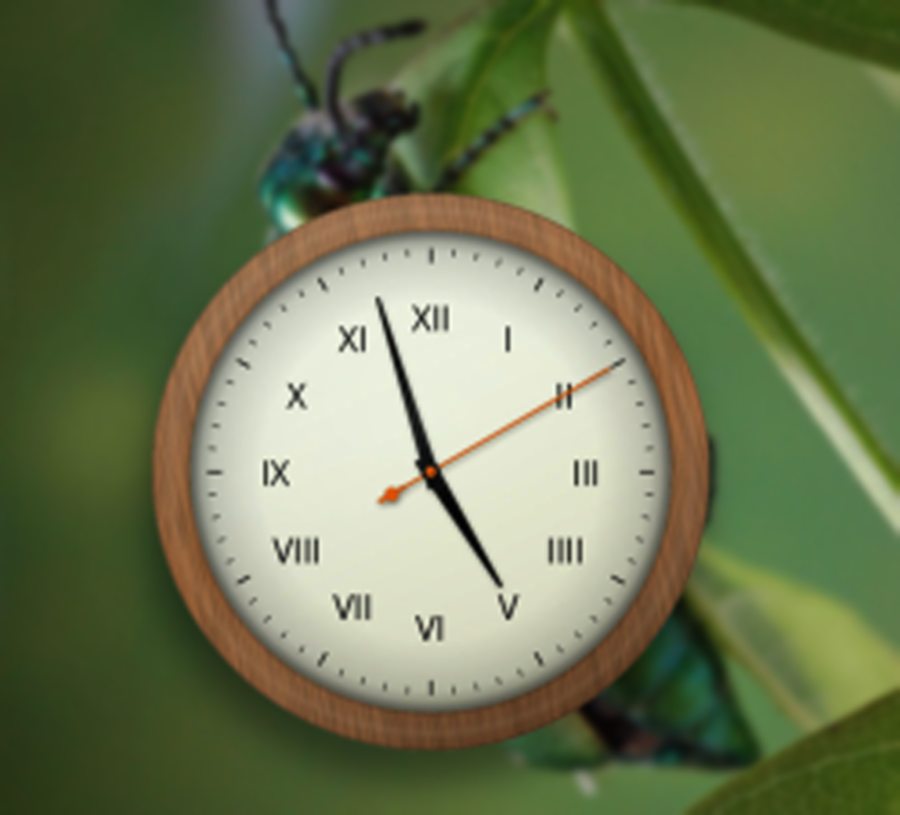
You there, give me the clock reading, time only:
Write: 4:57:10
